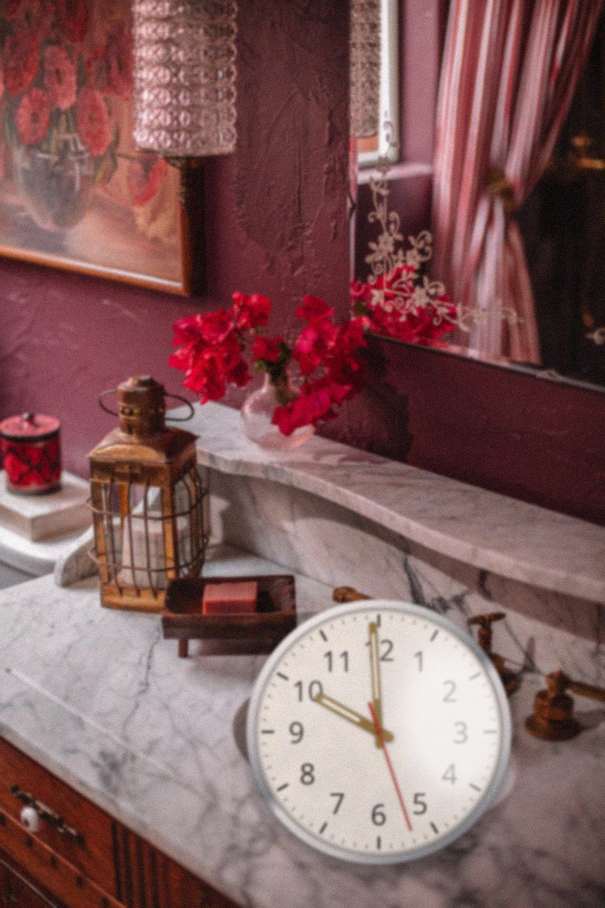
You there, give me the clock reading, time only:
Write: 9:59:27
